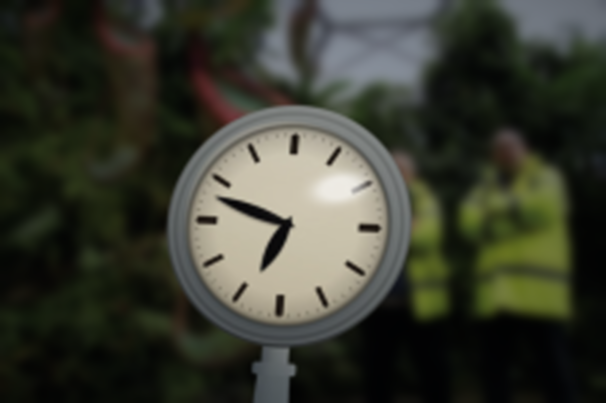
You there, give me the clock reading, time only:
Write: 6:48
